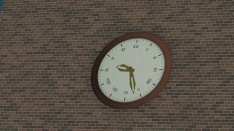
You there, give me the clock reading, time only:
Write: 9:27
